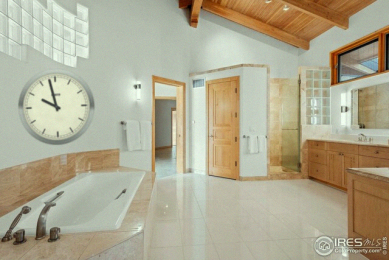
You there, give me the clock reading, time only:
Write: 9:58
